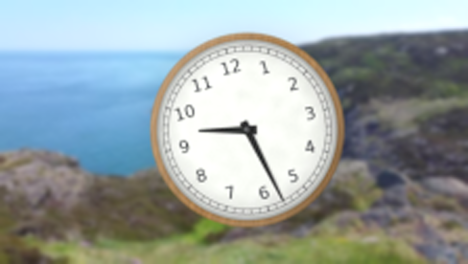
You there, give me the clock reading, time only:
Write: 9:28
